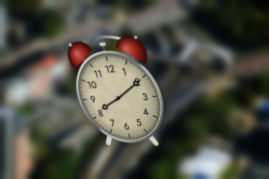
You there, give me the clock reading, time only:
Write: 8:10
